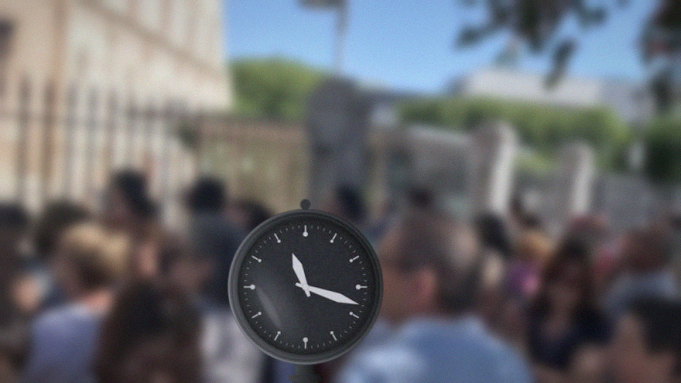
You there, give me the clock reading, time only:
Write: 11:18
